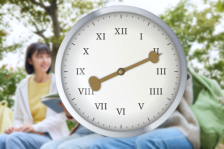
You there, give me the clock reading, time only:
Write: 8:11
